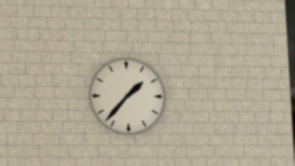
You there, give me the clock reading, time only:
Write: 1:37
